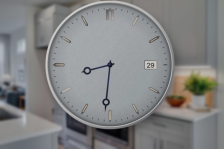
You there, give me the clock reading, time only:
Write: 8:31
